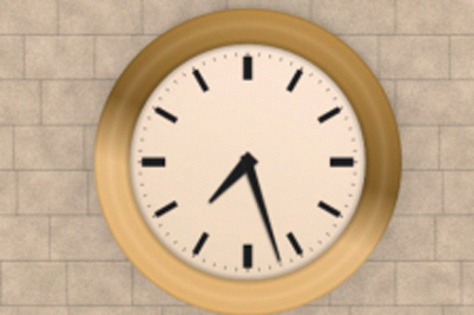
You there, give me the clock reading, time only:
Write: 7:27
